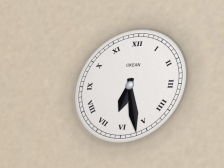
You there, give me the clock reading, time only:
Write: 6:27
